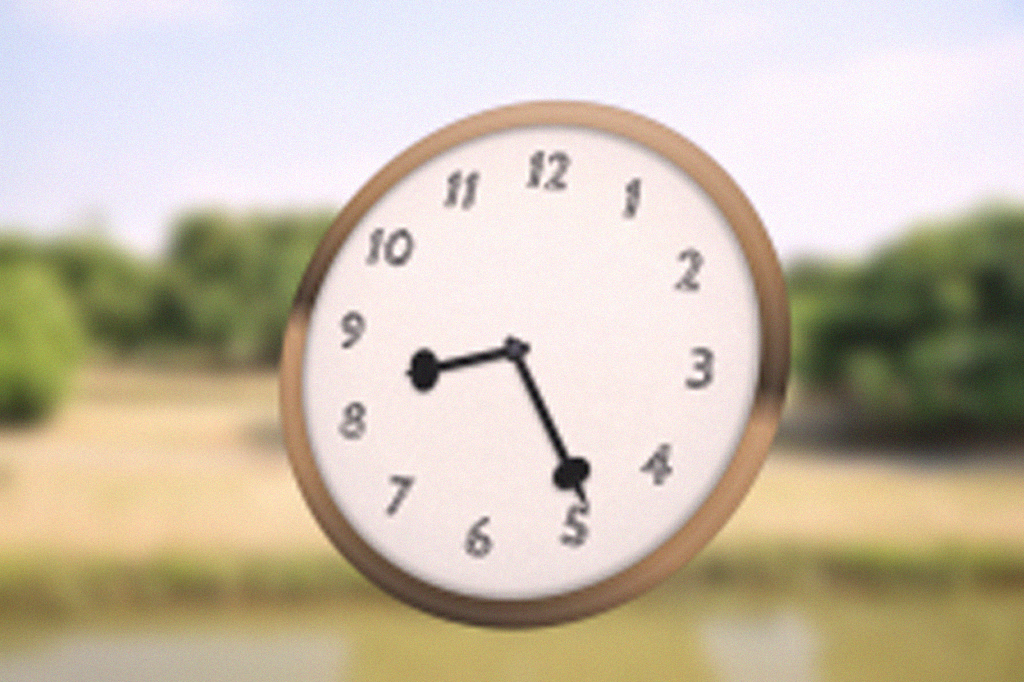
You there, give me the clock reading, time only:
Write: 8:24
